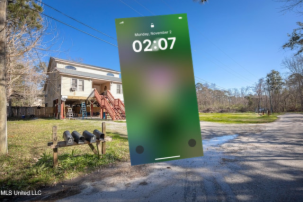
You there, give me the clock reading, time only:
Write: 2:07
